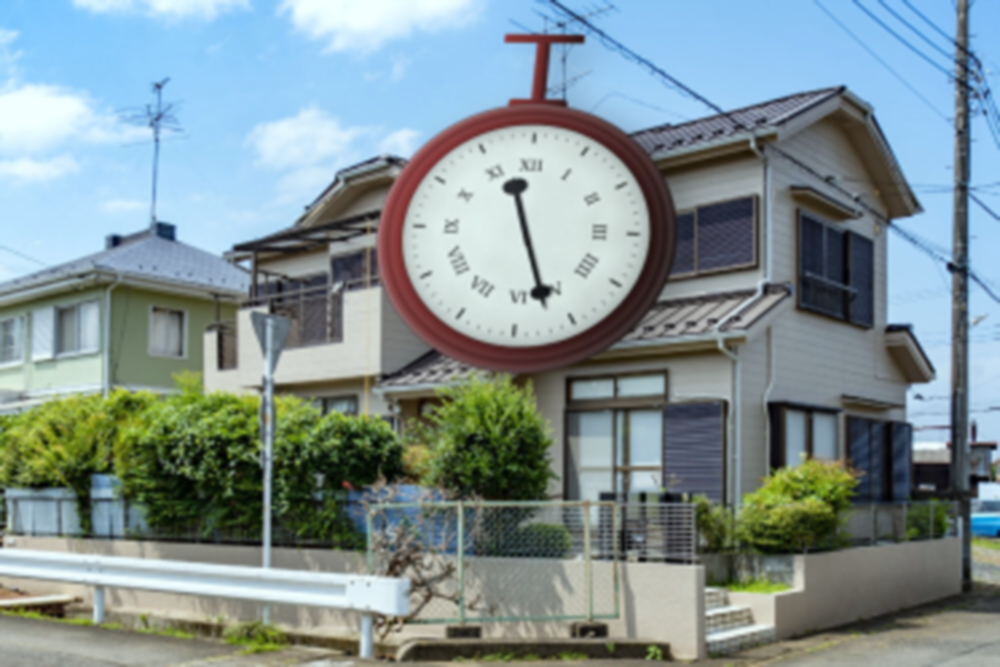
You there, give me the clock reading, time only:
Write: 11:27
